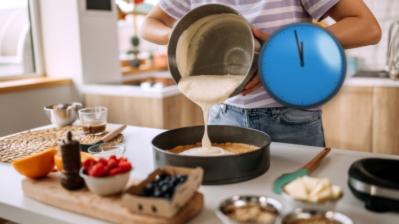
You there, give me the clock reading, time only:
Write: 11:58
